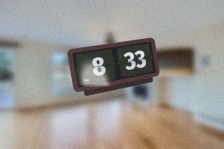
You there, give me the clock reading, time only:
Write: 8:33
